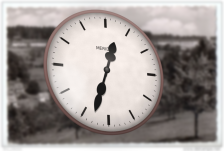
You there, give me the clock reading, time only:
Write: 12:33
